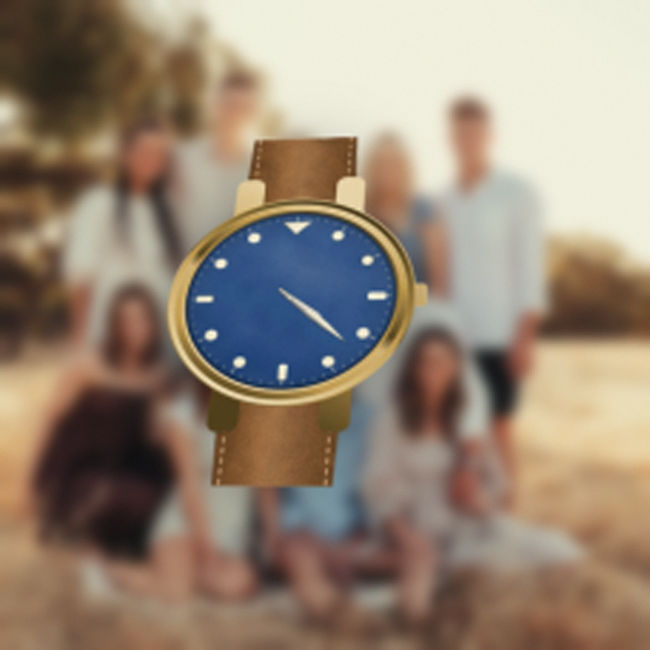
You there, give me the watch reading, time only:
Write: 4:22
